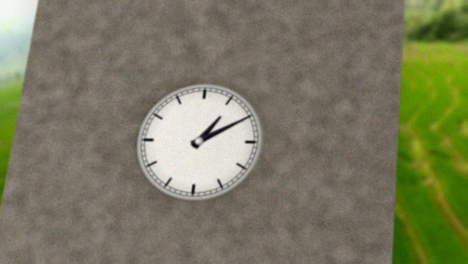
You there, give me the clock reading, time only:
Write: 1:10
